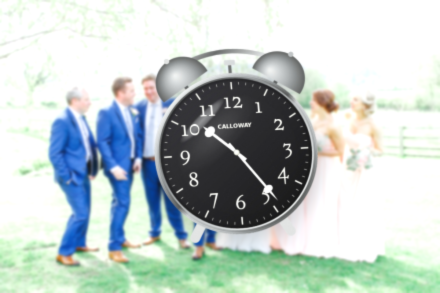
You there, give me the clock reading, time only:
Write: 10:24
